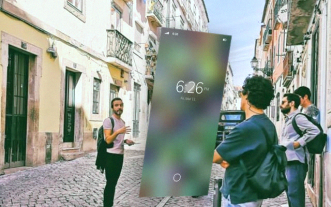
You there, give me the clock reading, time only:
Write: 6:26
